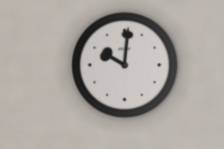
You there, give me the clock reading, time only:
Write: 10:01
